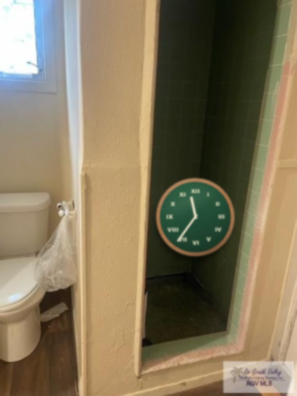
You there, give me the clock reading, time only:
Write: 11:36
